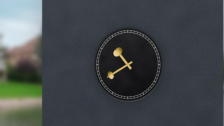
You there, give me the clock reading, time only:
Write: 10:40
